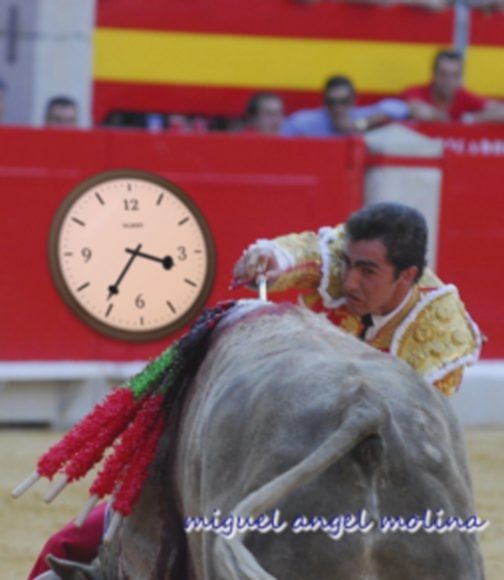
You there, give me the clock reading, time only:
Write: 3:36
